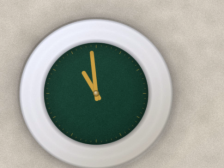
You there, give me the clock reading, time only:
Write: 10:59
